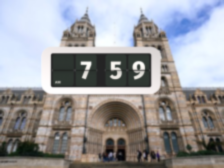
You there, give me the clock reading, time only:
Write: 7:59
